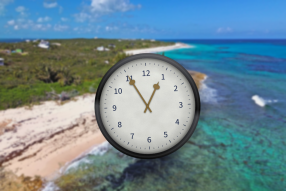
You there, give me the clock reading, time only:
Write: 12:55
